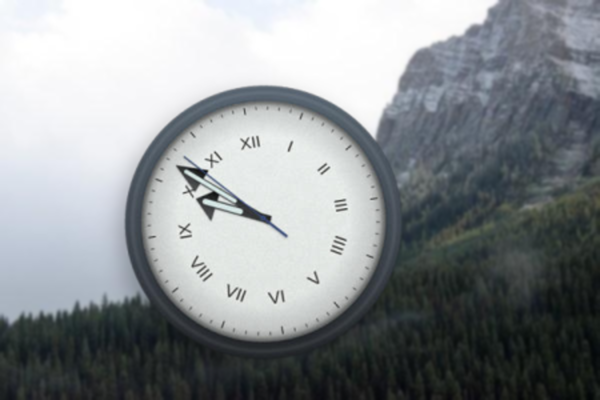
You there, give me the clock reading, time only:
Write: 9:51:53
